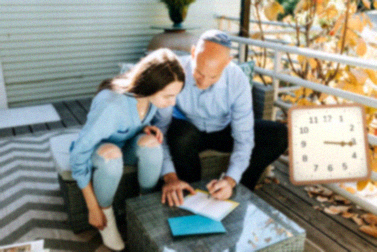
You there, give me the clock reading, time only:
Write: 3:16
